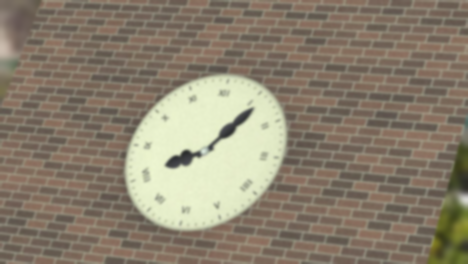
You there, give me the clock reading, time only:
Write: 8:06
